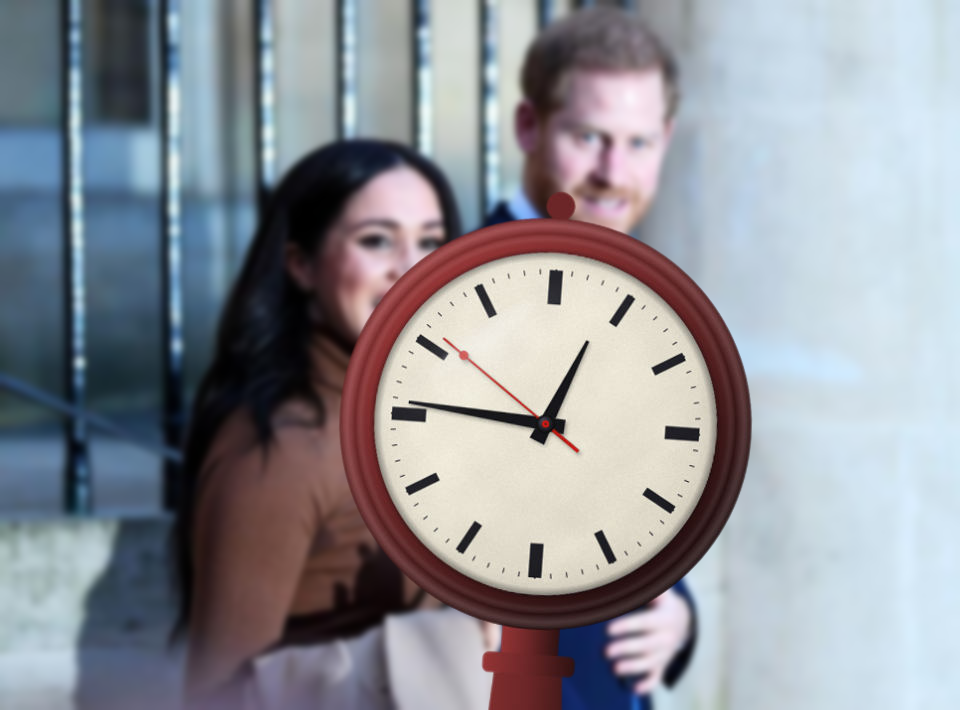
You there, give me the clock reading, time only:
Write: 12:45:51
